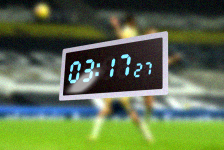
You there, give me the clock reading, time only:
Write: 3:17:27
